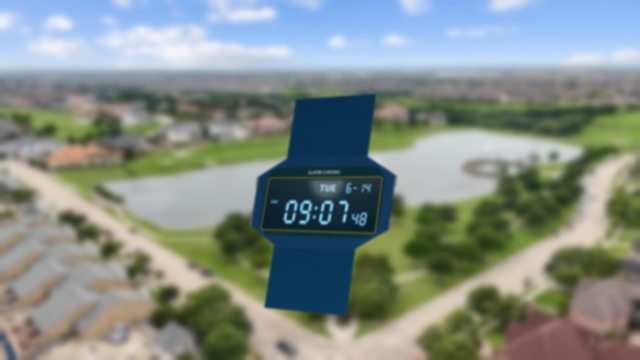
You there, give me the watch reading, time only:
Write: 9:07:48
